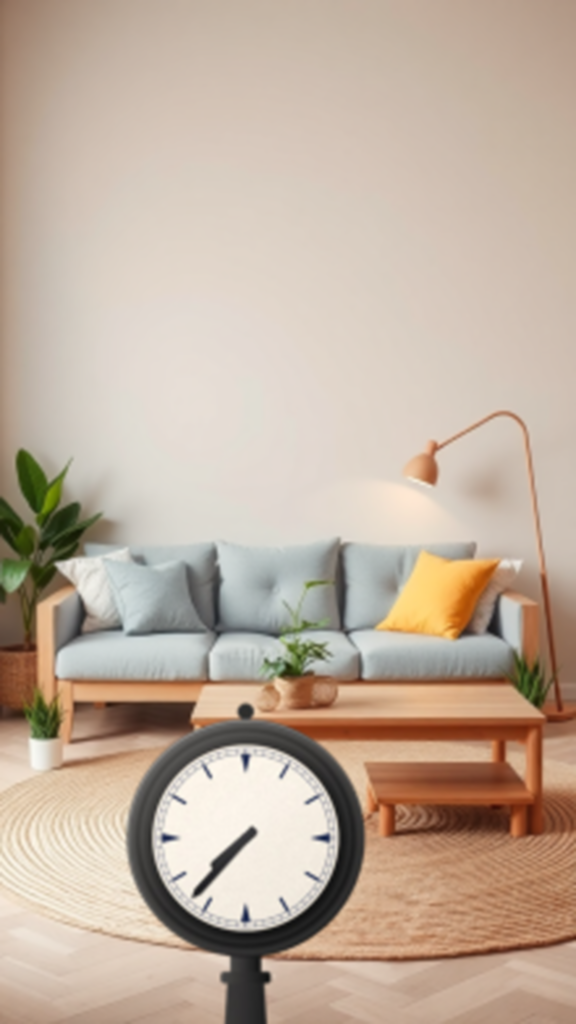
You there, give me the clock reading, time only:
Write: 7:37
